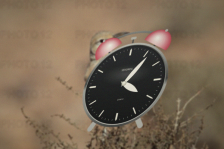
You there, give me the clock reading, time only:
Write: 4:06
